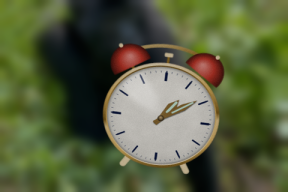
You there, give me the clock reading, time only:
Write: 1:09
